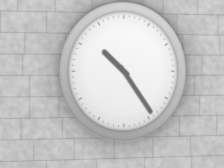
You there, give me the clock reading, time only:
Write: 10:24
